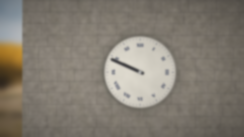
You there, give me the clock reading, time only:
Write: 9:49
